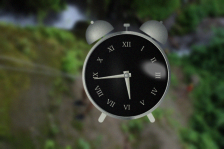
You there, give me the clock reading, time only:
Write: 5:44
